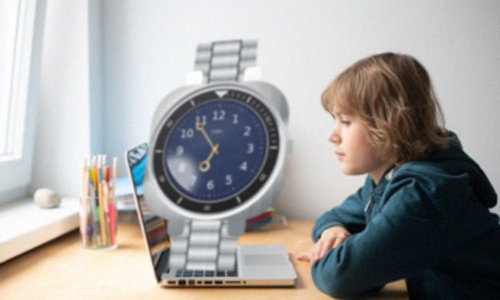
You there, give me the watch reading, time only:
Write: 6:54
